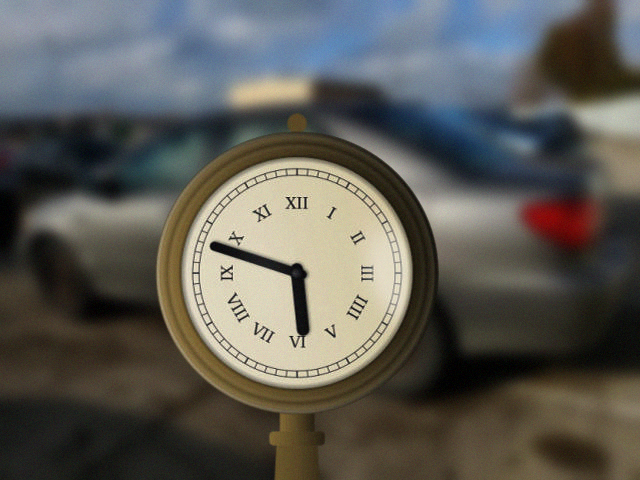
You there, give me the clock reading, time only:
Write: 5:48
